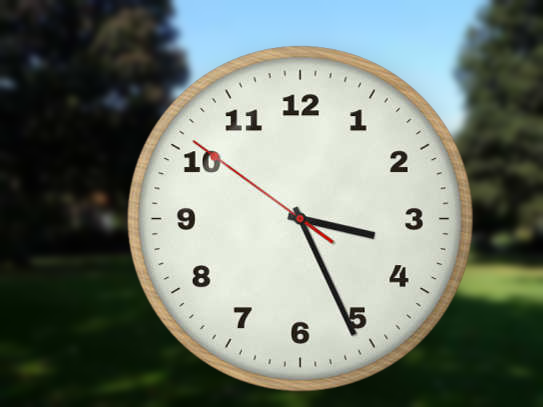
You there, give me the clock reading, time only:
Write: 3:25:51
